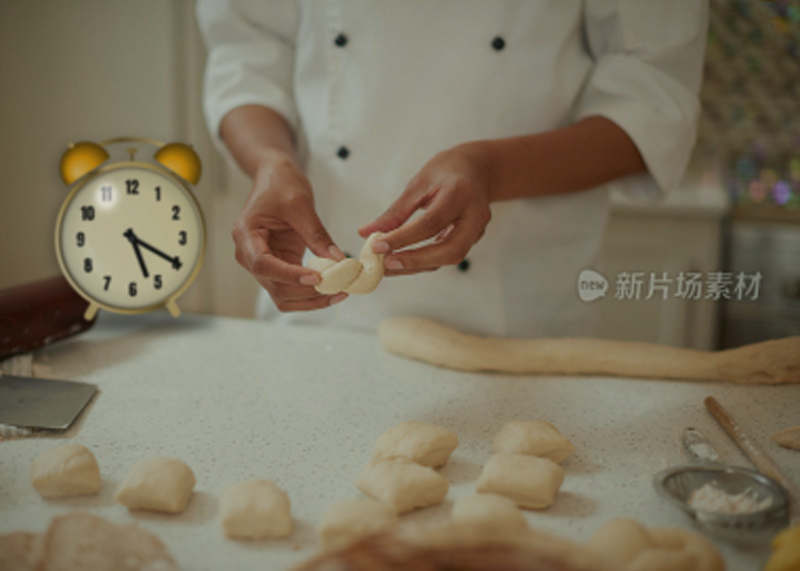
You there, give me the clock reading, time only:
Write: 5:20
